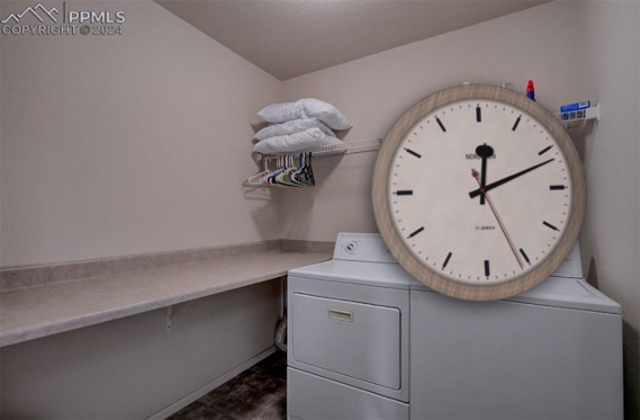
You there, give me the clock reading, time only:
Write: 12:11:26
